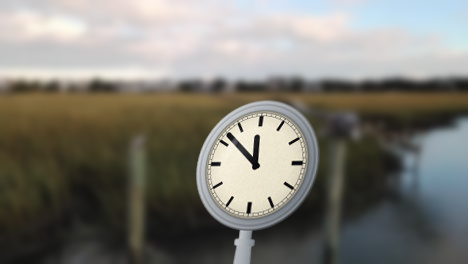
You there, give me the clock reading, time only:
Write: 11:52
